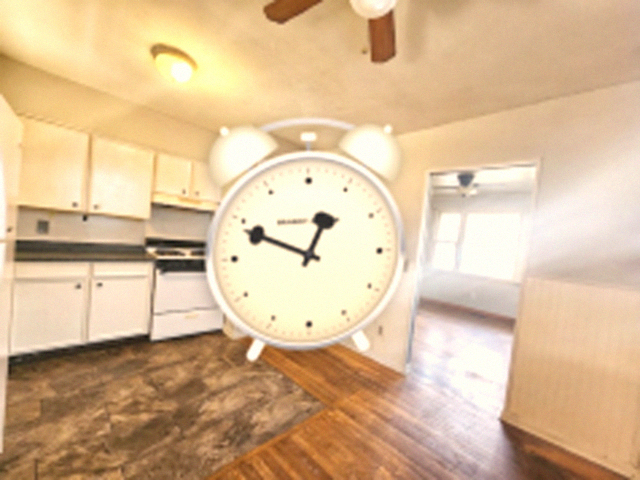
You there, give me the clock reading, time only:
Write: 12:49
